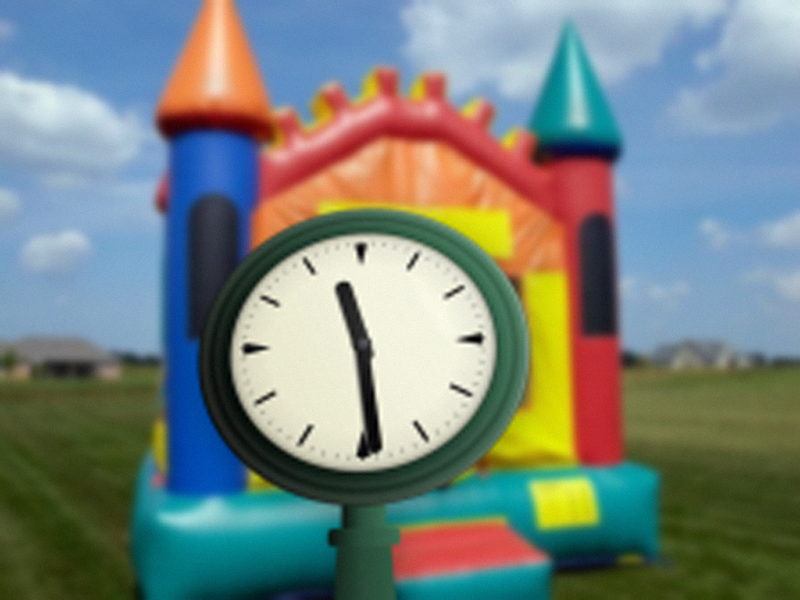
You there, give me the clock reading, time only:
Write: 11:29
